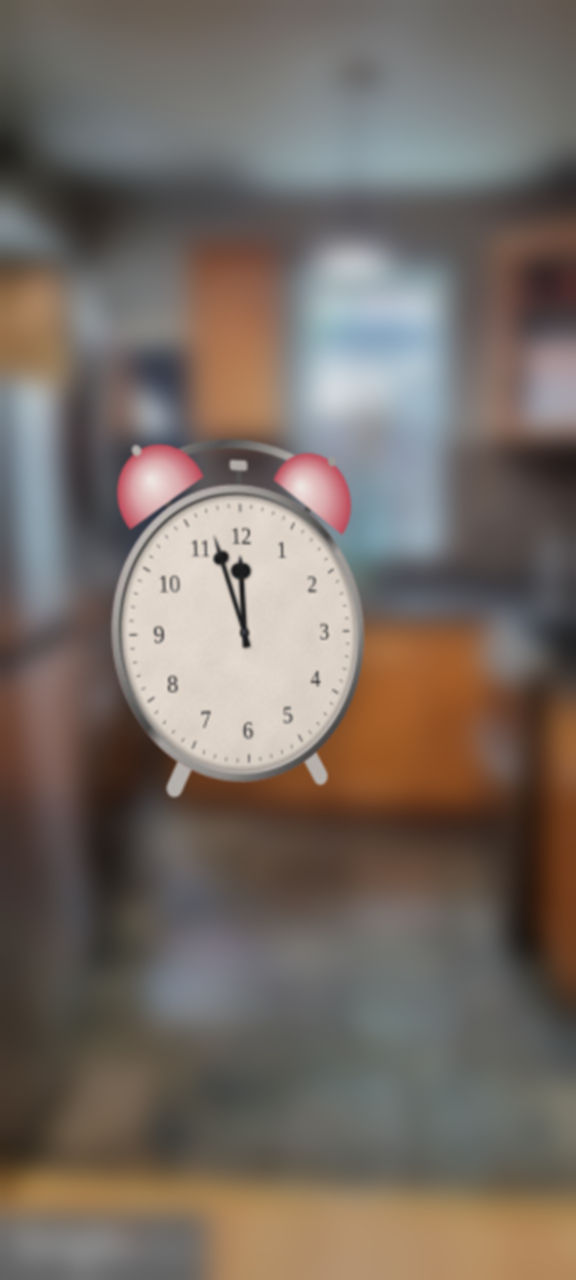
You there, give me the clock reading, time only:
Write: 11:57
